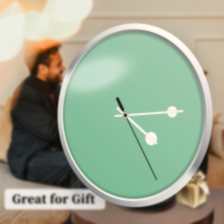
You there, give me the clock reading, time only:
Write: 4:14:25
